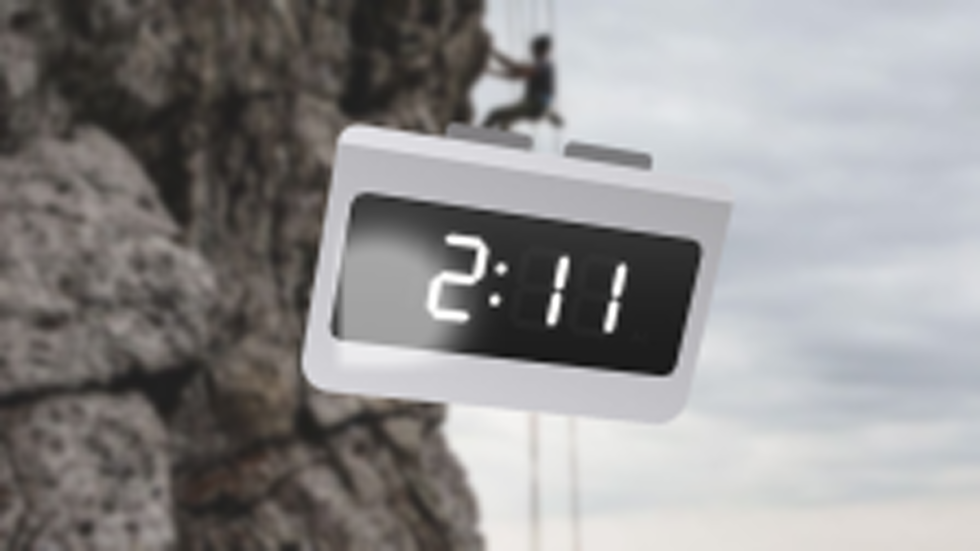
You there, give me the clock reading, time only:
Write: 2:11
